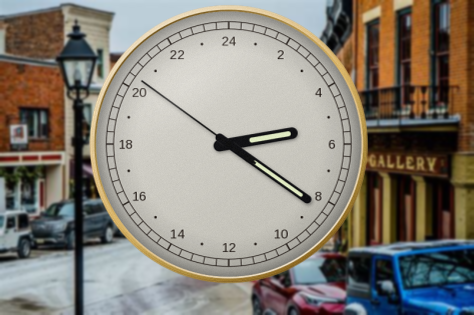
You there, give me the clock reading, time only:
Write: 5:20:51
